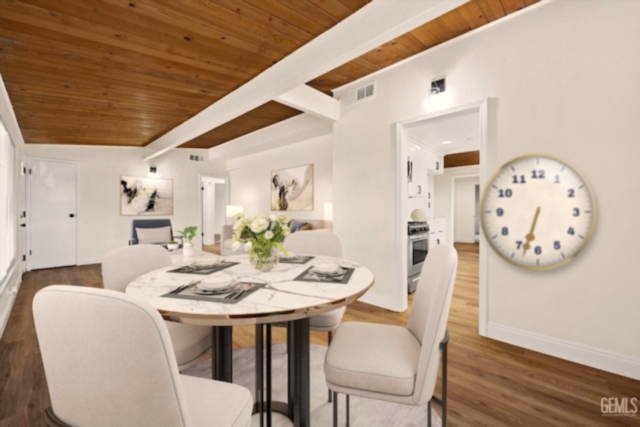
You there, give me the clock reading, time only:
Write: 6:33
